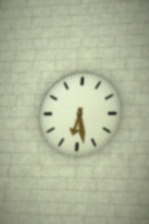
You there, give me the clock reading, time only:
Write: 6:28
